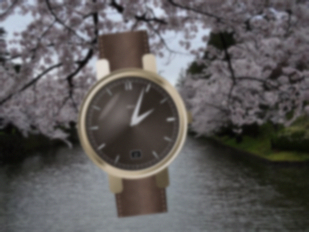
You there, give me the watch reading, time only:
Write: 2:04
